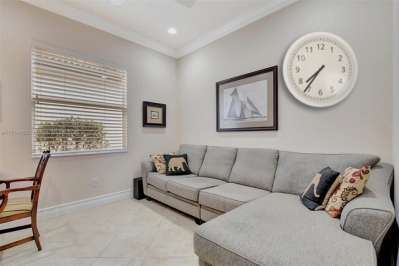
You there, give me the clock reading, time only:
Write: 7:36
